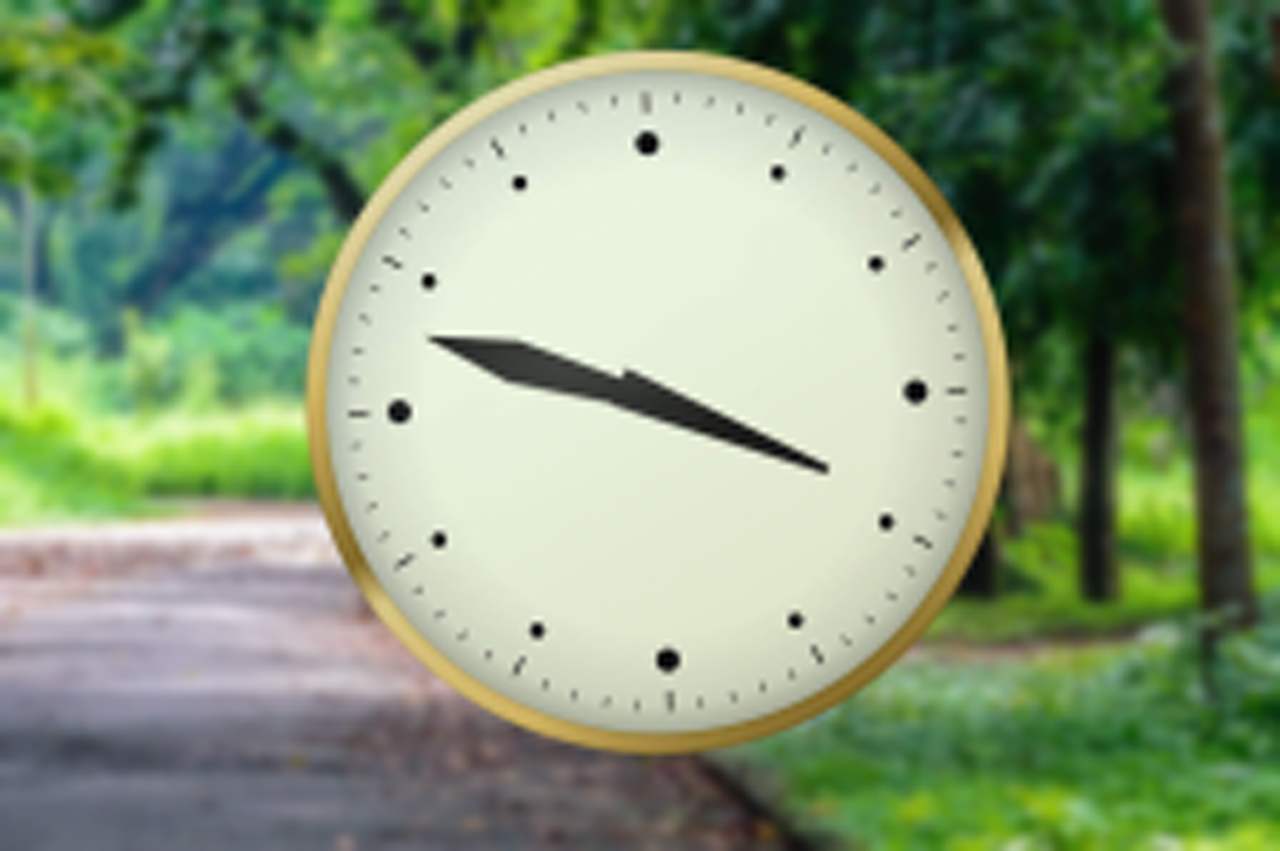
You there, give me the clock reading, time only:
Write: 3:48
